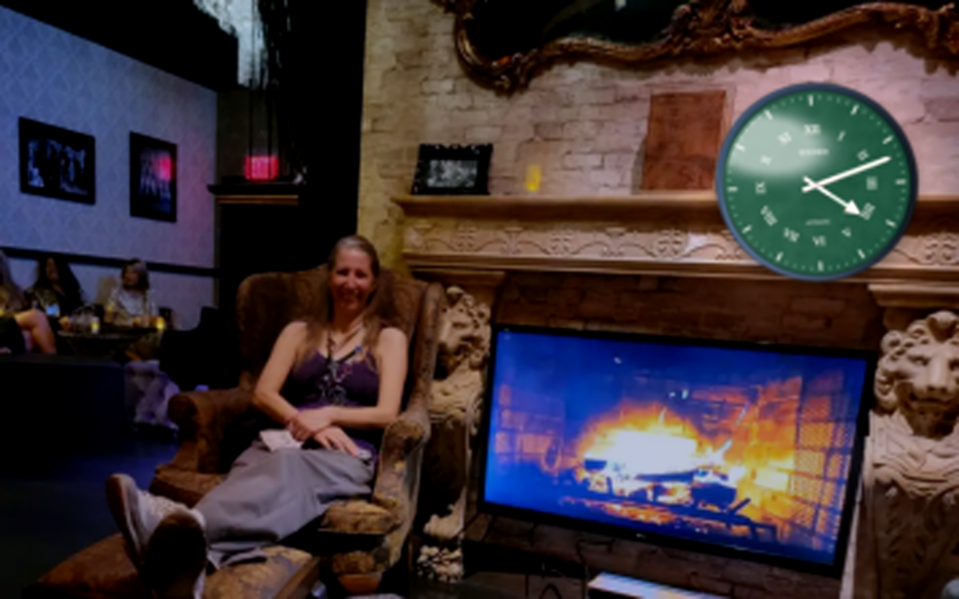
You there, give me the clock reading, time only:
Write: 4:12
